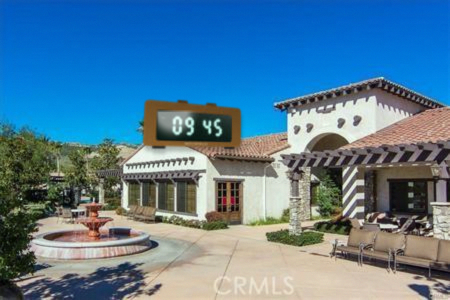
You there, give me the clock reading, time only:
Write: 9:45
